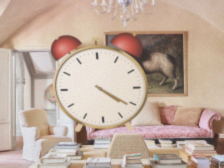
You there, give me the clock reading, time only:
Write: 4:21
